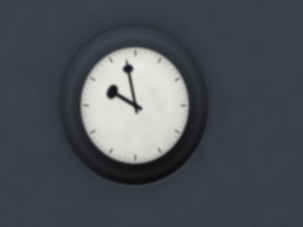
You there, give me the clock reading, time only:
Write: 9:58
